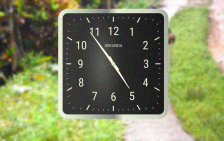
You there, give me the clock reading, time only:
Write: 4:54
